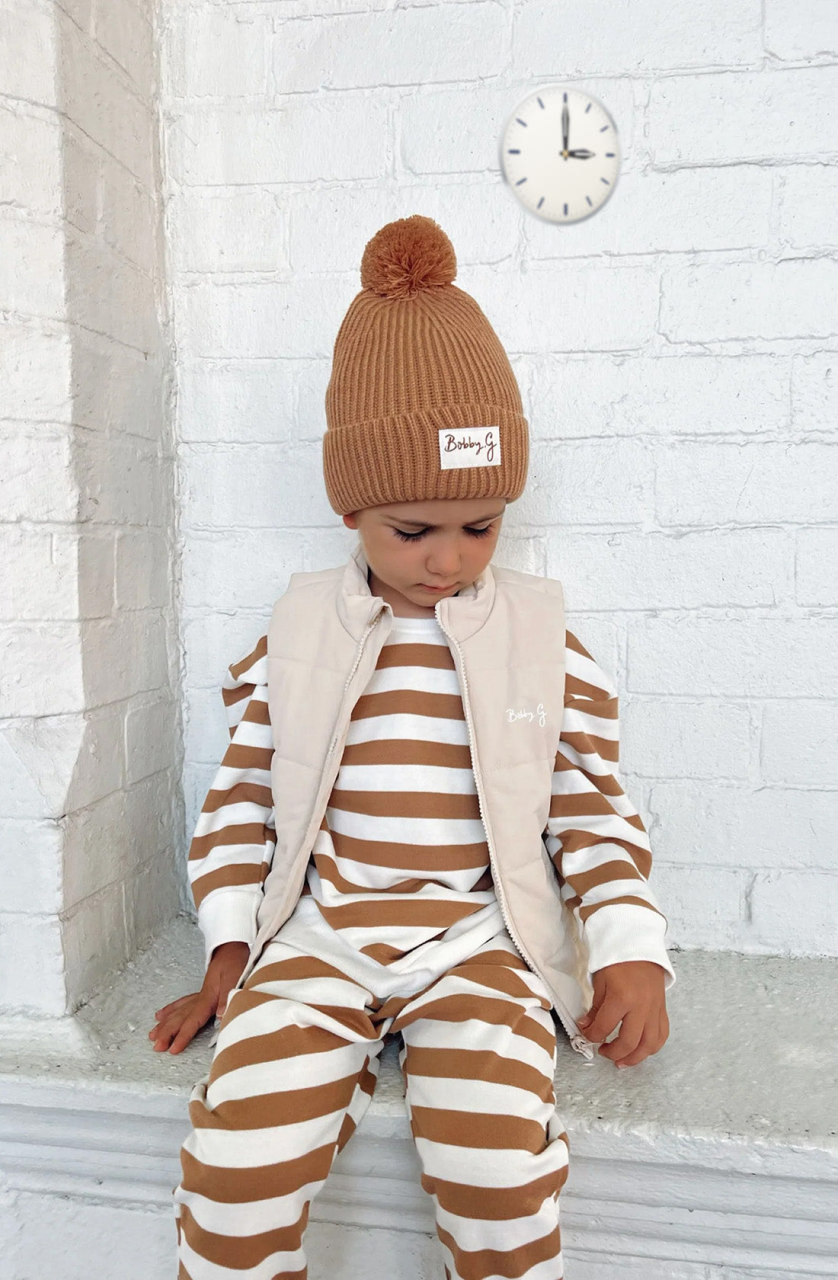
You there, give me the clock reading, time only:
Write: 3:00
